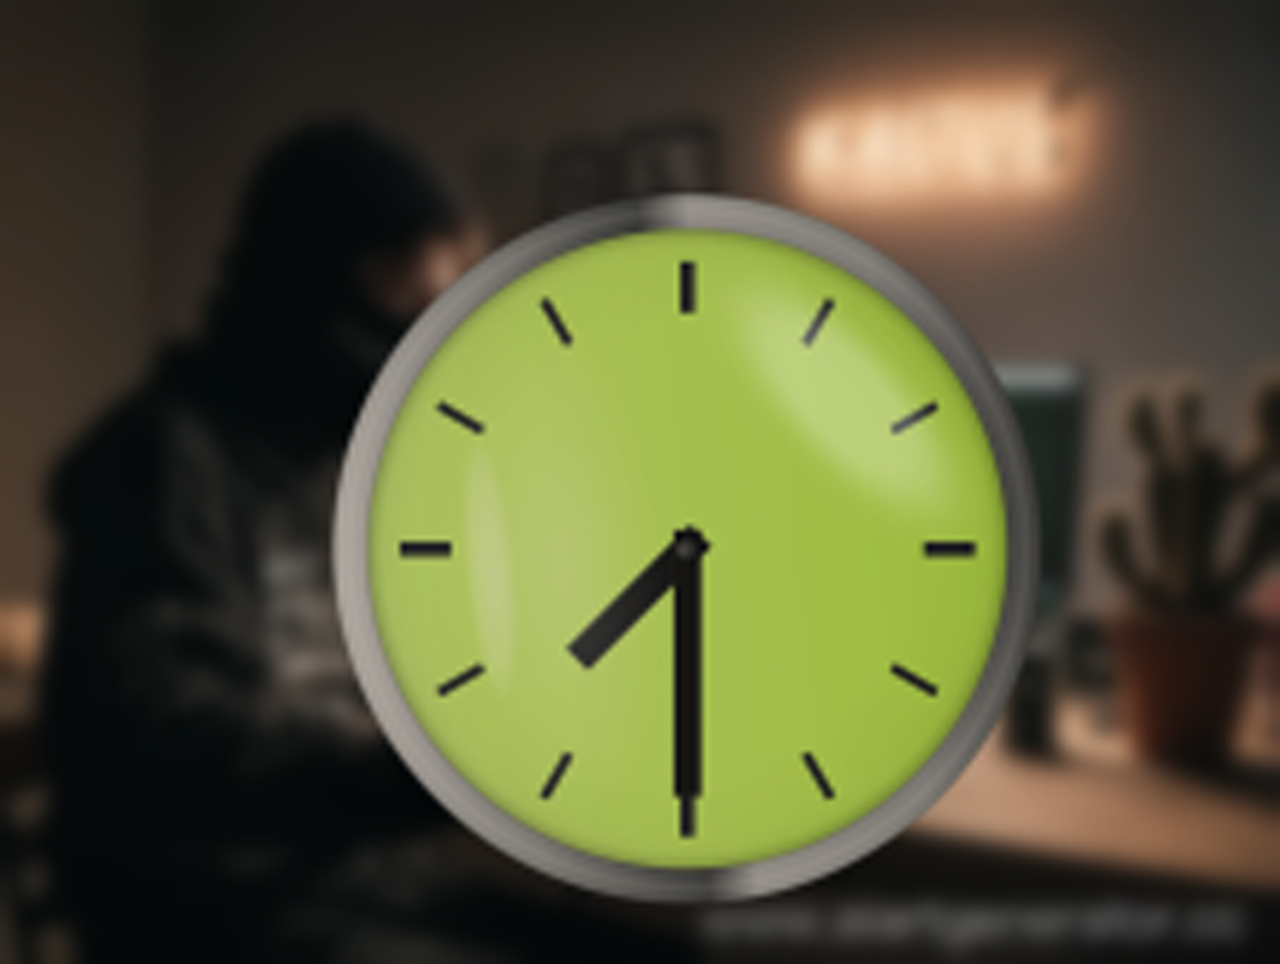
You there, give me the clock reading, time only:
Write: 7:30
